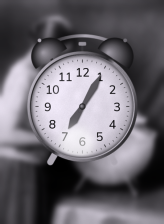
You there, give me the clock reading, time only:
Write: 7:05
